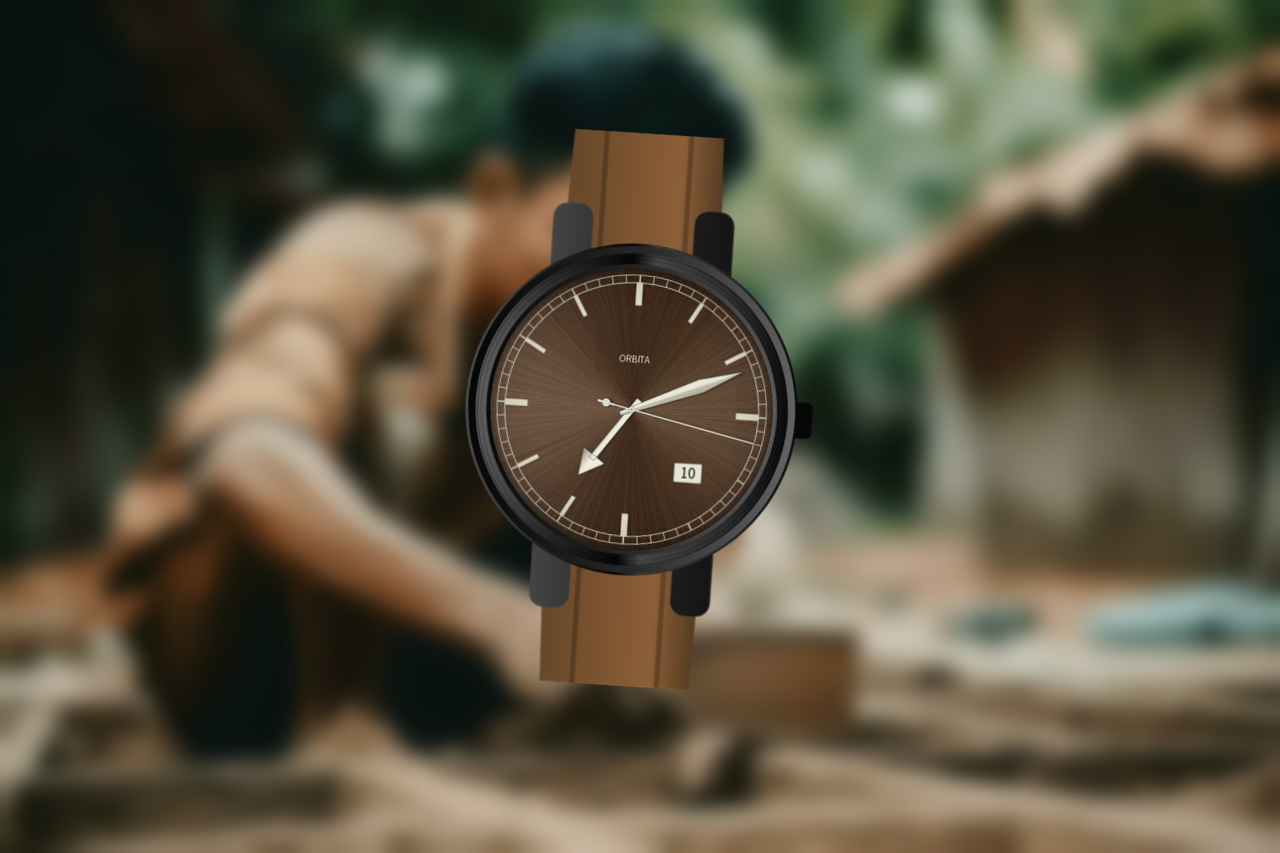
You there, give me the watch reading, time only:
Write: 7:11:17
